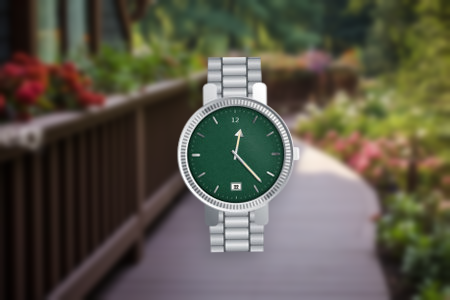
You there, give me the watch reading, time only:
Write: 12:23
